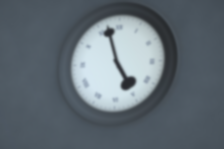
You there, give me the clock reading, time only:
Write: 4:57
